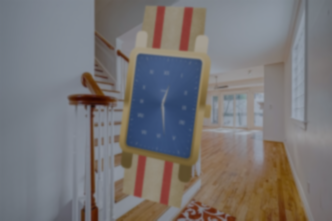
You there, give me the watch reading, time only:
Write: 12:28
